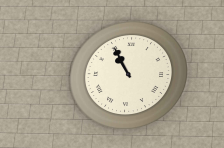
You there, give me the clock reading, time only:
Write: 10:55
